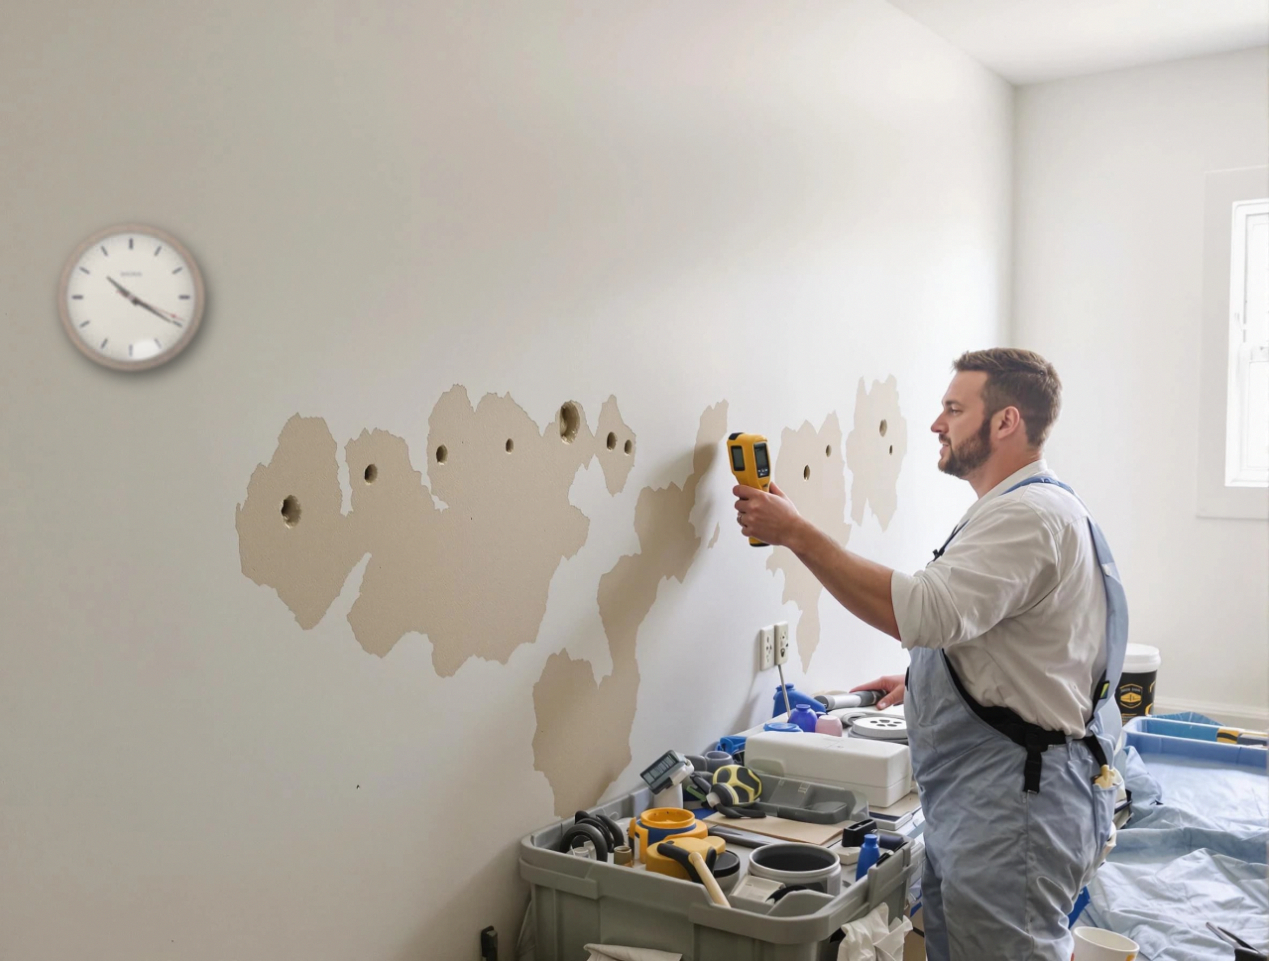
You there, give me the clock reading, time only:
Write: 10:20:19
